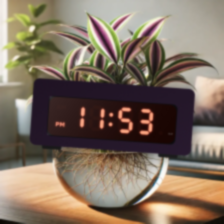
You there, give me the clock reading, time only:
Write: 11:53
